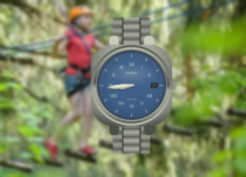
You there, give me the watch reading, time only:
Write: 8:44
